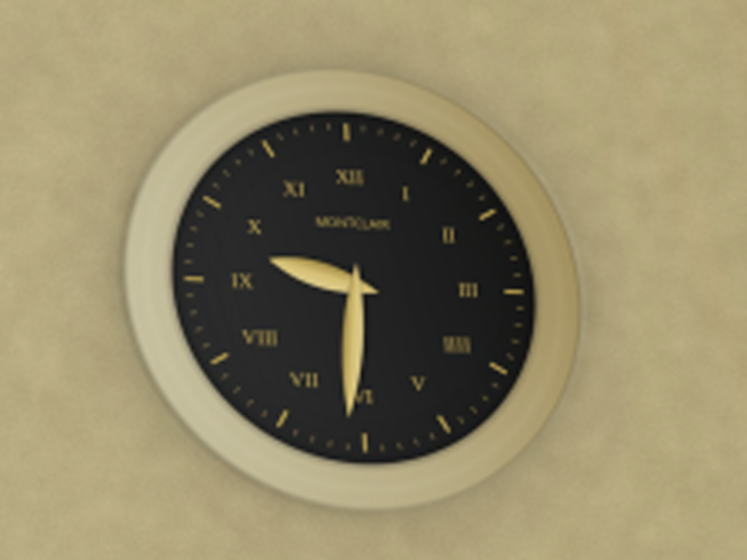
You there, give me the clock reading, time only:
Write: 9:31
